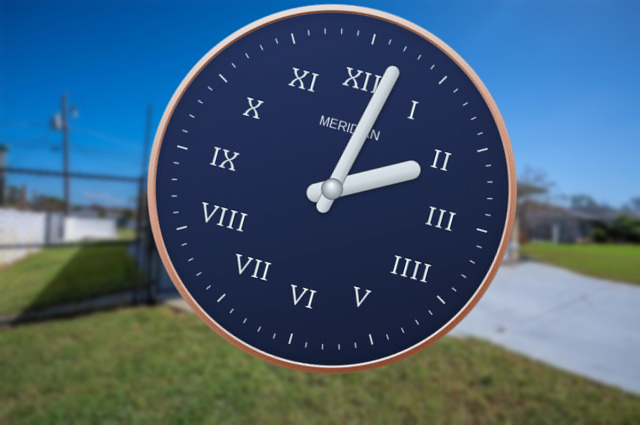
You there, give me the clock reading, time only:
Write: 2:02
